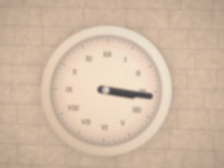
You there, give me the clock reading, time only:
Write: 3:16
